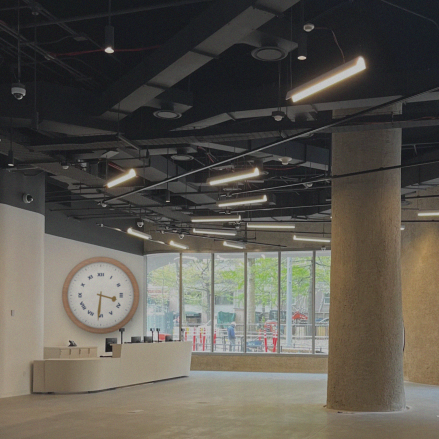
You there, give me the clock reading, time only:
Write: 3:31
